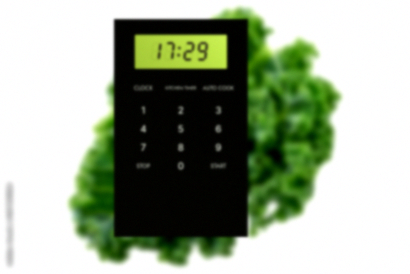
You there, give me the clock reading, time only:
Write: 17:29
